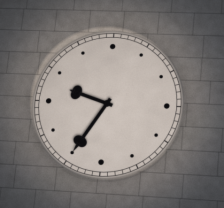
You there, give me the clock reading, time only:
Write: 9:35
